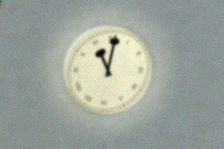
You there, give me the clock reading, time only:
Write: 11:01
